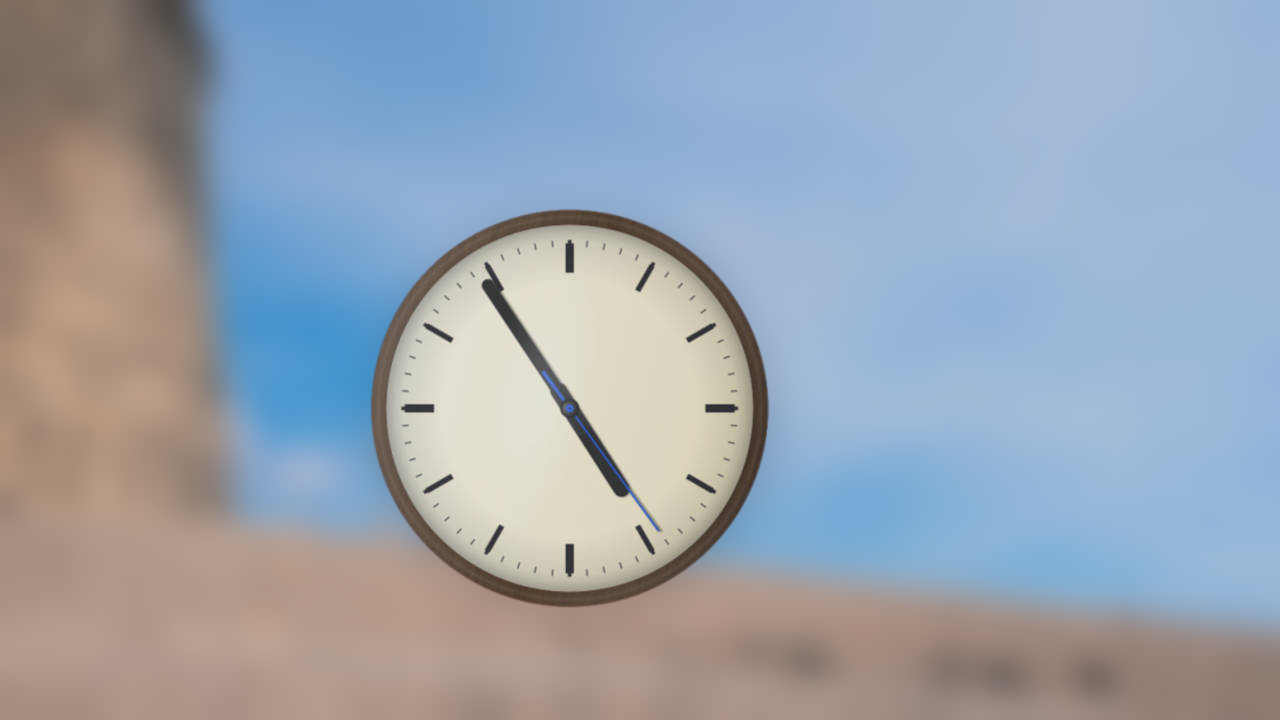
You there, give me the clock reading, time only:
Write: 4:54:24
